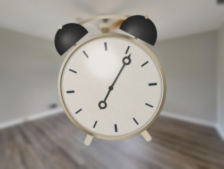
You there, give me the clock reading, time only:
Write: 7:06
